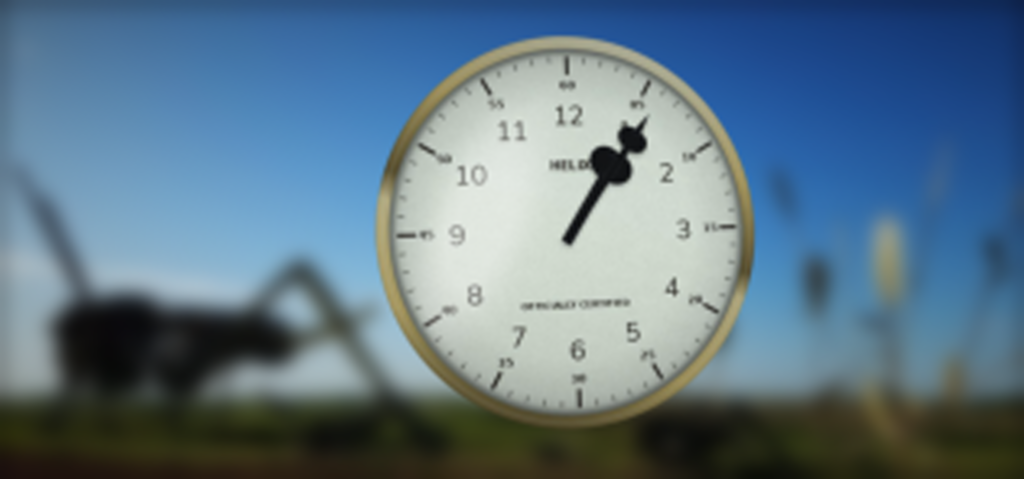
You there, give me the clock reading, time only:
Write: 1:06
